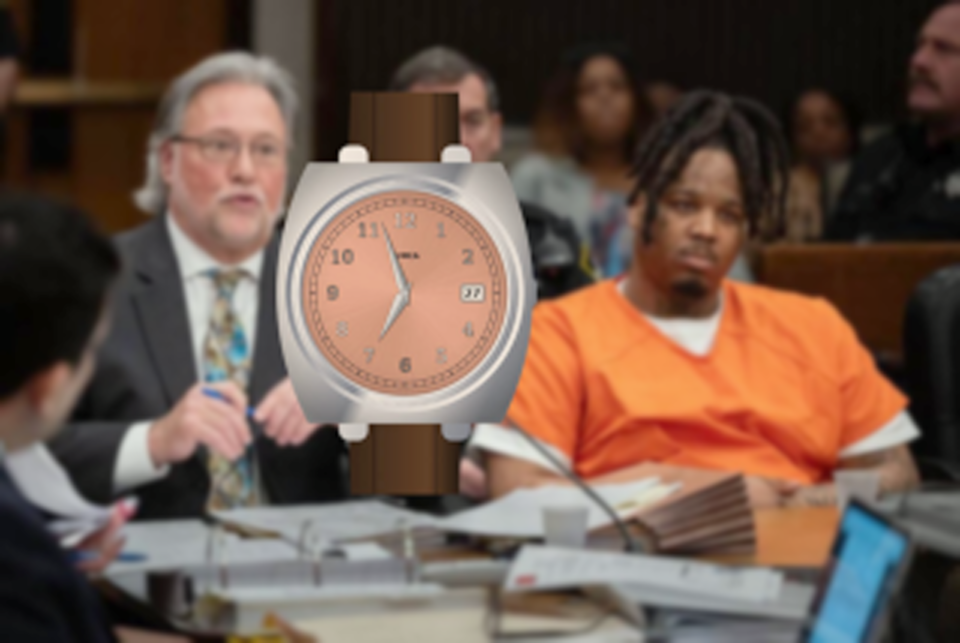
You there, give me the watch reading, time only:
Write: 6:57
